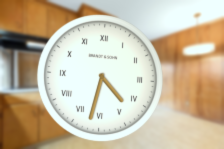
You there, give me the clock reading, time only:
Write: 4:32
